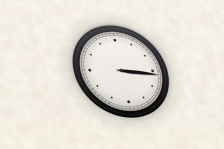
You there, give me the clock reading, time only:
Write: 3:16
